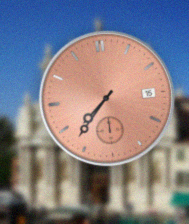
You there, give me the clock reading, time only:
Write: 7:37
